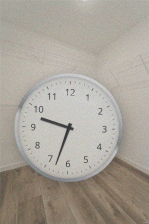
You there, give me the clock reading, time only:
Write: 9:33
